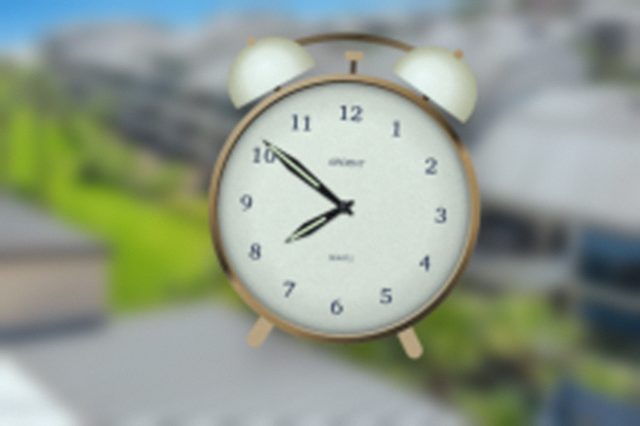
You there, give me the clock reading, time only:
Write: 7:51
